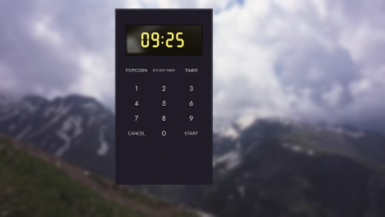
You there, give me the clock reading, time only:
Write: 9:25
